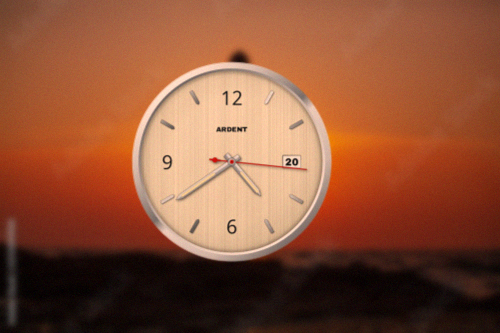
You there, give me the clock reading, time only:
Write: 4:39:16
